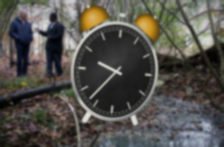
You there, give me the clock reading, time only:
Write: 9:37
